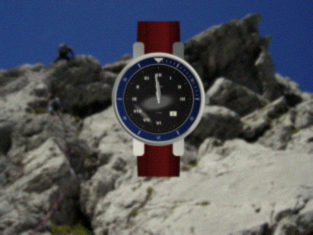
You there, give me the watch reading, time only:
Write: 11:59
